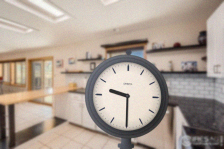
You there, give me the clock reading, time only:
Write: 9:30
